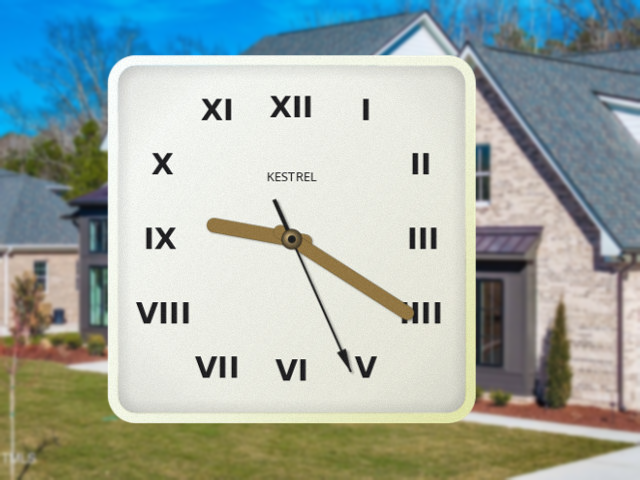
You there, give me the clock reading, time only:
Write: 9:20:26
